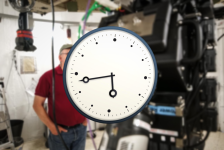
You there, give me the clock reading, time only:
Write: 5:43
